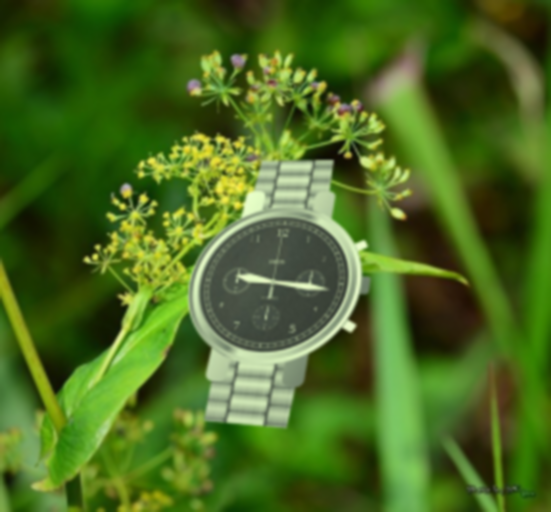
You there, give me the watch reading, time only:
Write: 9:16
